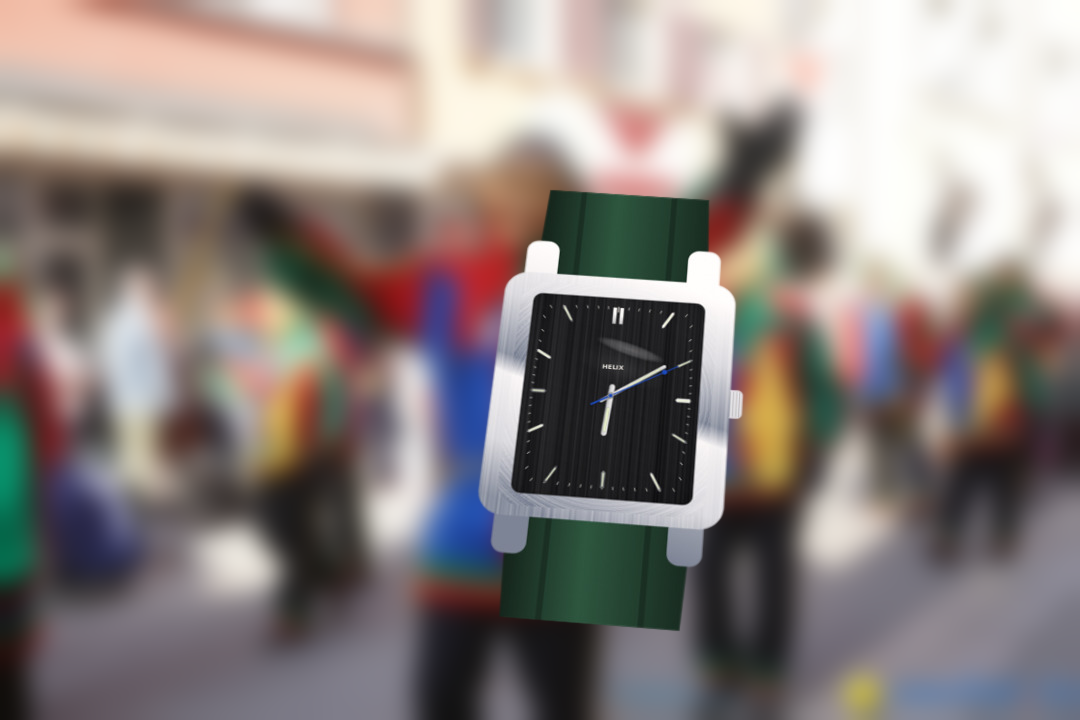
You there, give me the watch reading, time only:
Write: 6:09:10
